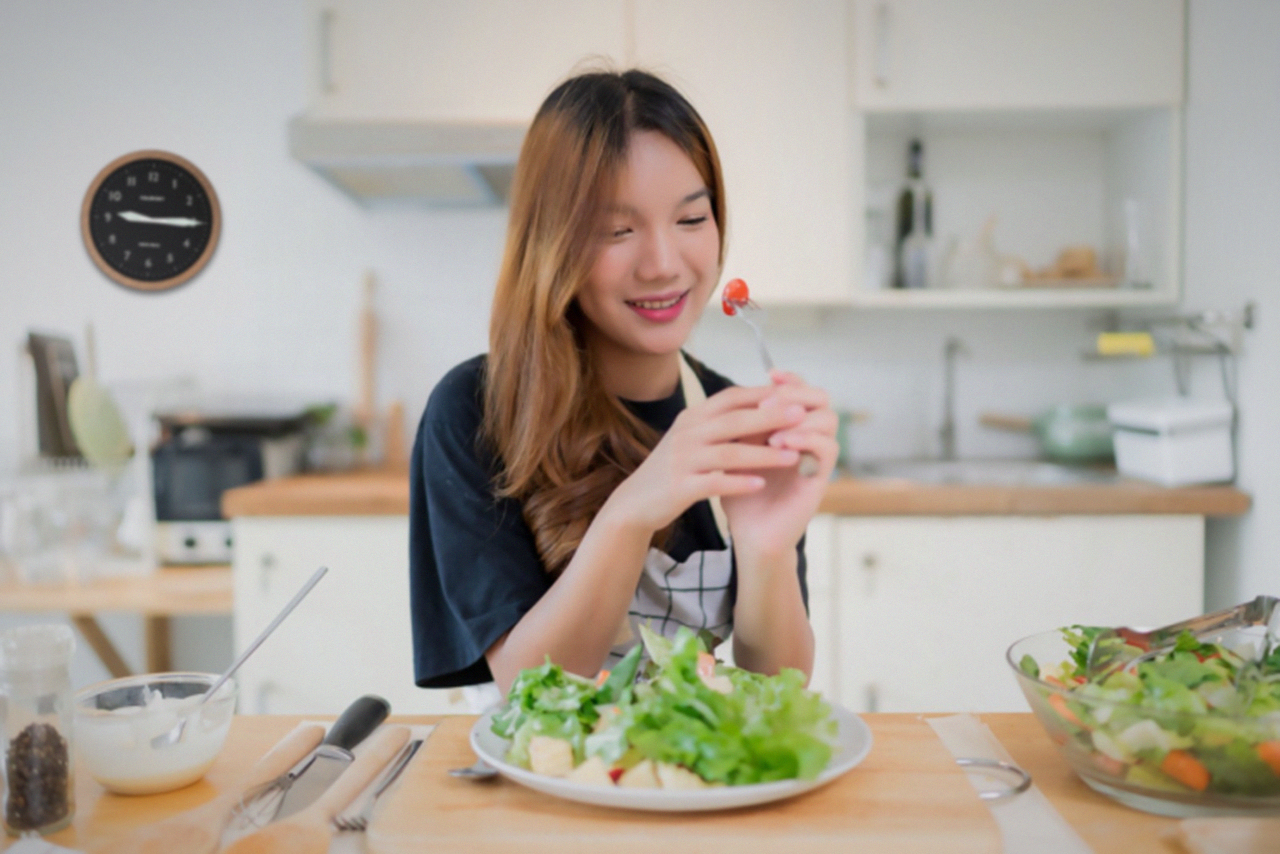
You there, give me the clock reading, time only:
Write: 9:15
